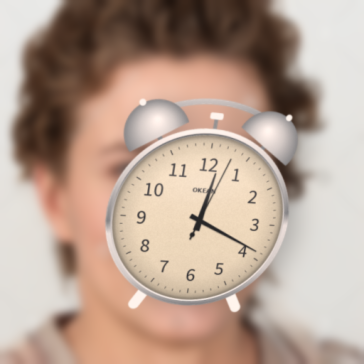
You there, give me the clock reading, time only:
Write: 12:19:03
